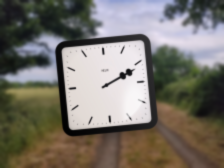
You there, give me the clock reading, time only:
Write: 2:11
